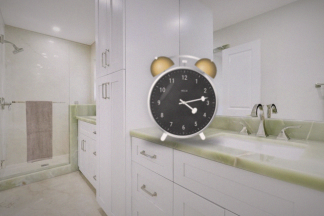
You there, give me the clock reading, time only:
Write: 4:13
